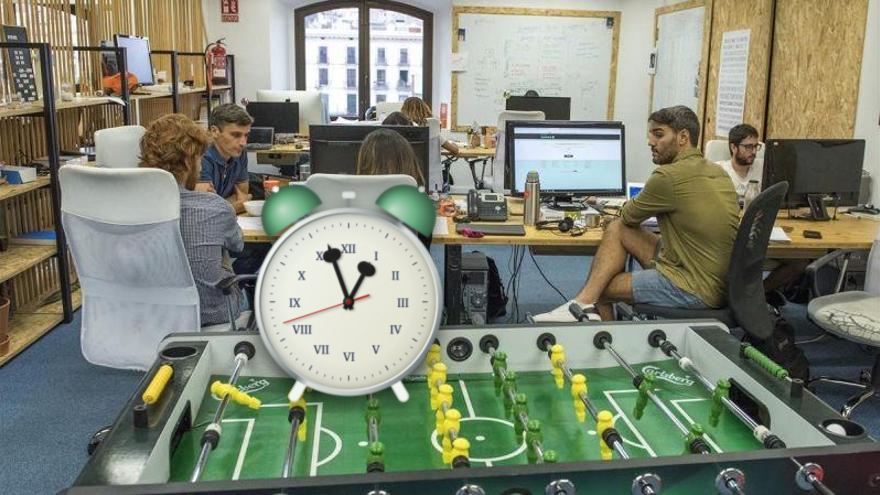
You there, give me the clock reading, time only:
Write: 12:56:42
